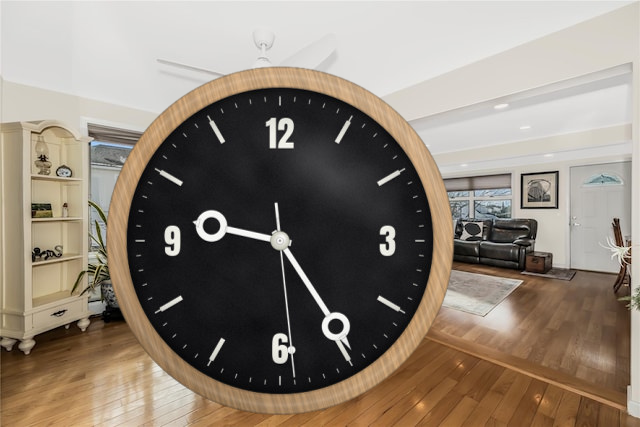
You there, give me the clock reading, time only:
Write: 9:24:29
